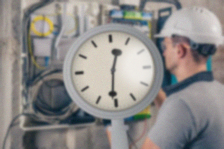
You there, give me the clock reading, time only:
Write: 12:31
